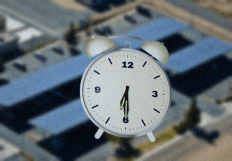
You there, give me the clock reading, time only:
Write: 6:30
